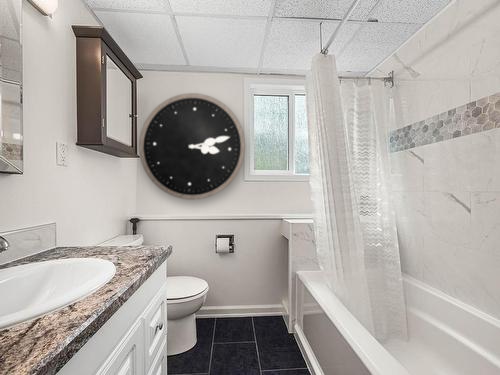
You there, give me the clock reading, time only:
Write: 3:12
